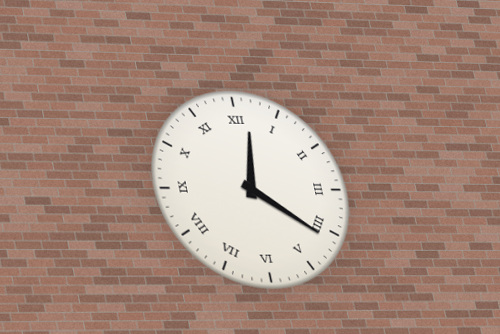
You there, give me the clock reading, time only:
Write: 12:21
